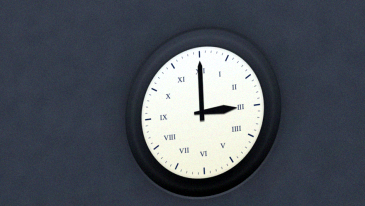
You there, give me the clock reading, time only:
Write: 3:00
